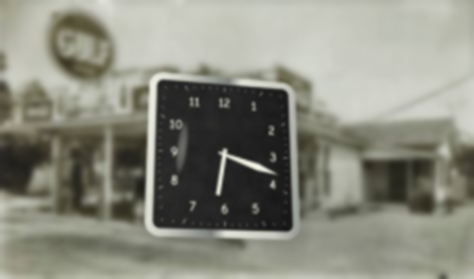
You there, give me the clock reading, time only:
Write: 6:18
